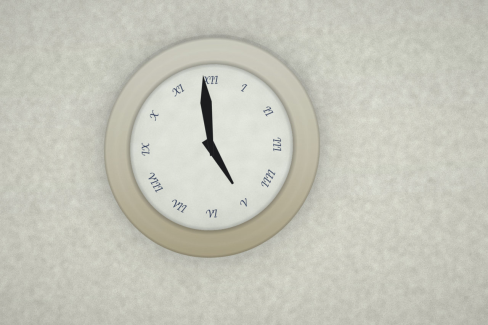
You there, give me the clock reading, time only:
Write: 4:59
